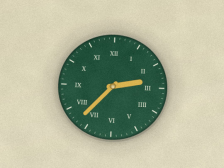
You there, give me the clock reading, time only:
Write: 2:37
